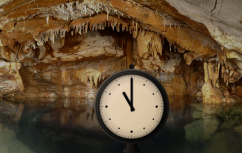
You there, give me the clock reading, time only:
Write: 11:00
